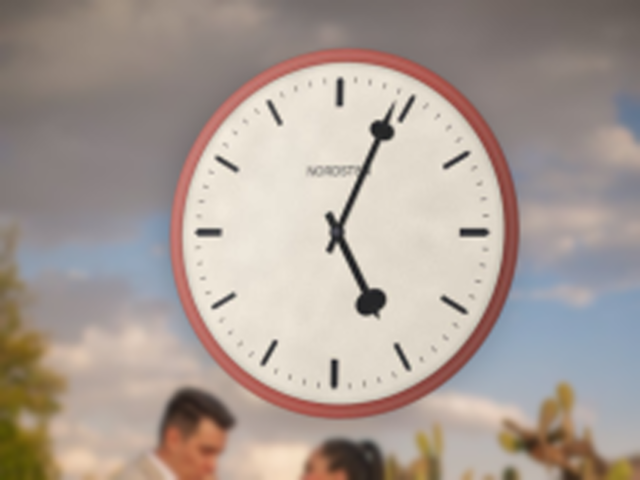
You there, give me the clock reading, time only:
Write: 5:04
